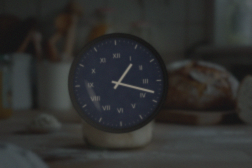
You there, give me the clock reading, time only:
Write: 1:18
